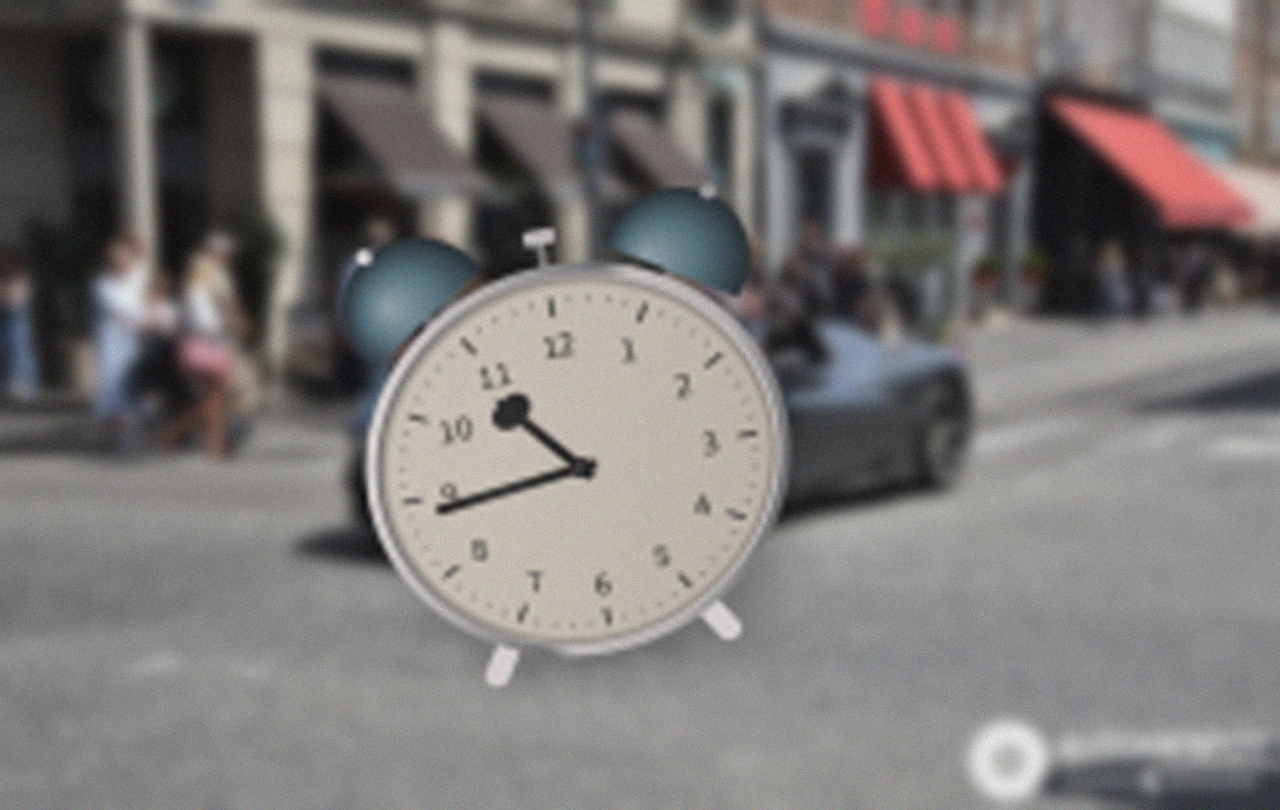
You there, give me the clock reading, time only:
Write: 10:44
